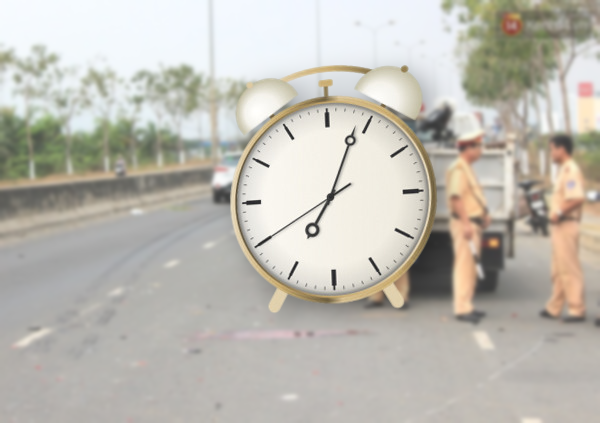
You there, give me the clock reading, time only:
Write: 7:03:40
